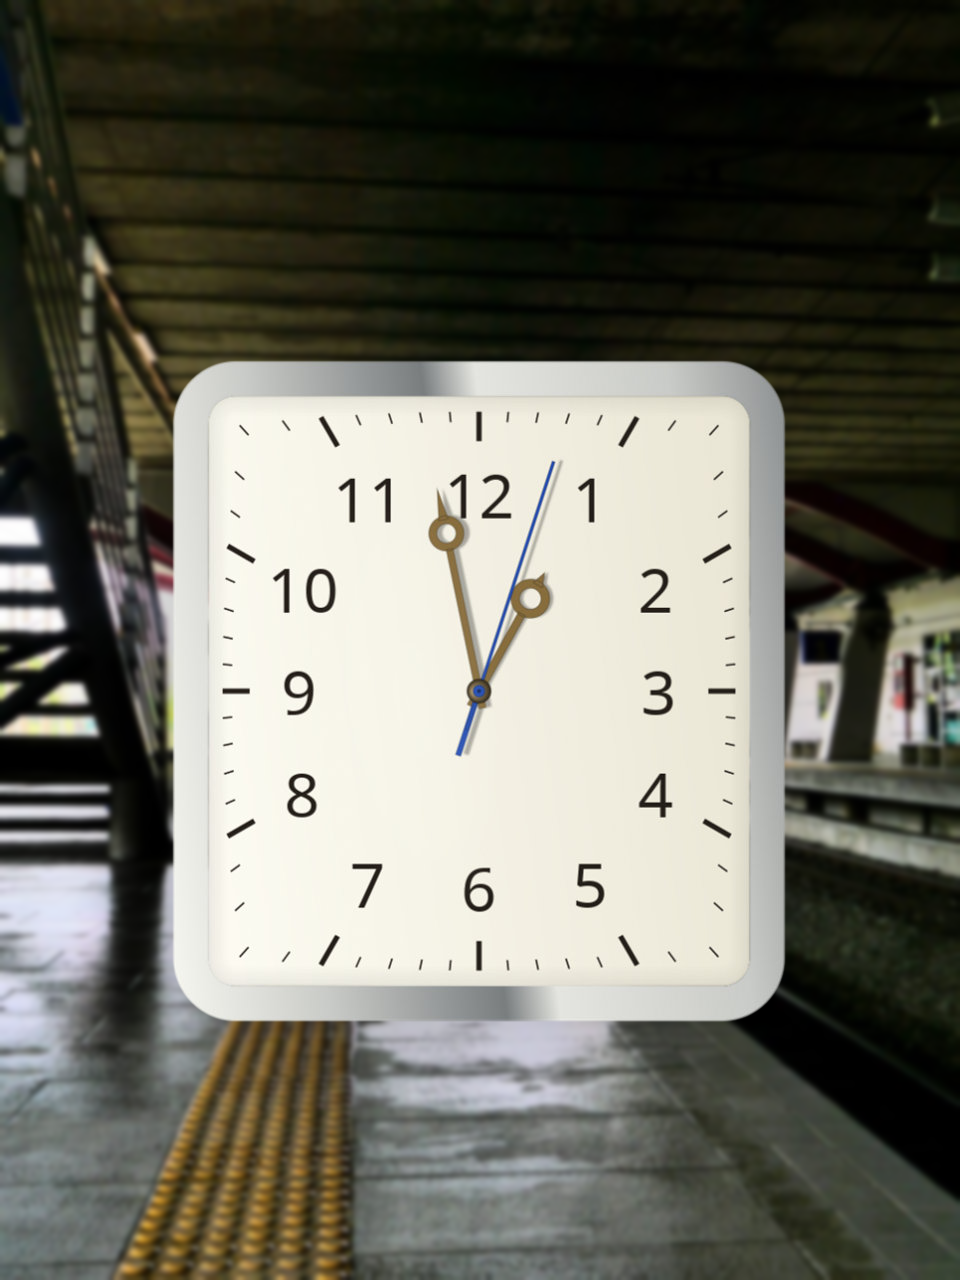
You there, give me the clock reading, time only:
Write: 12:58:03
